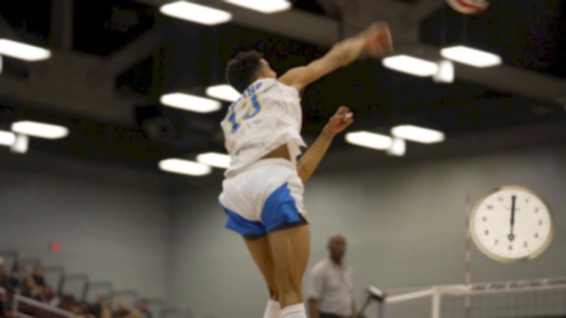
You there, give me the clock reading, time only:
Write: 6:00
